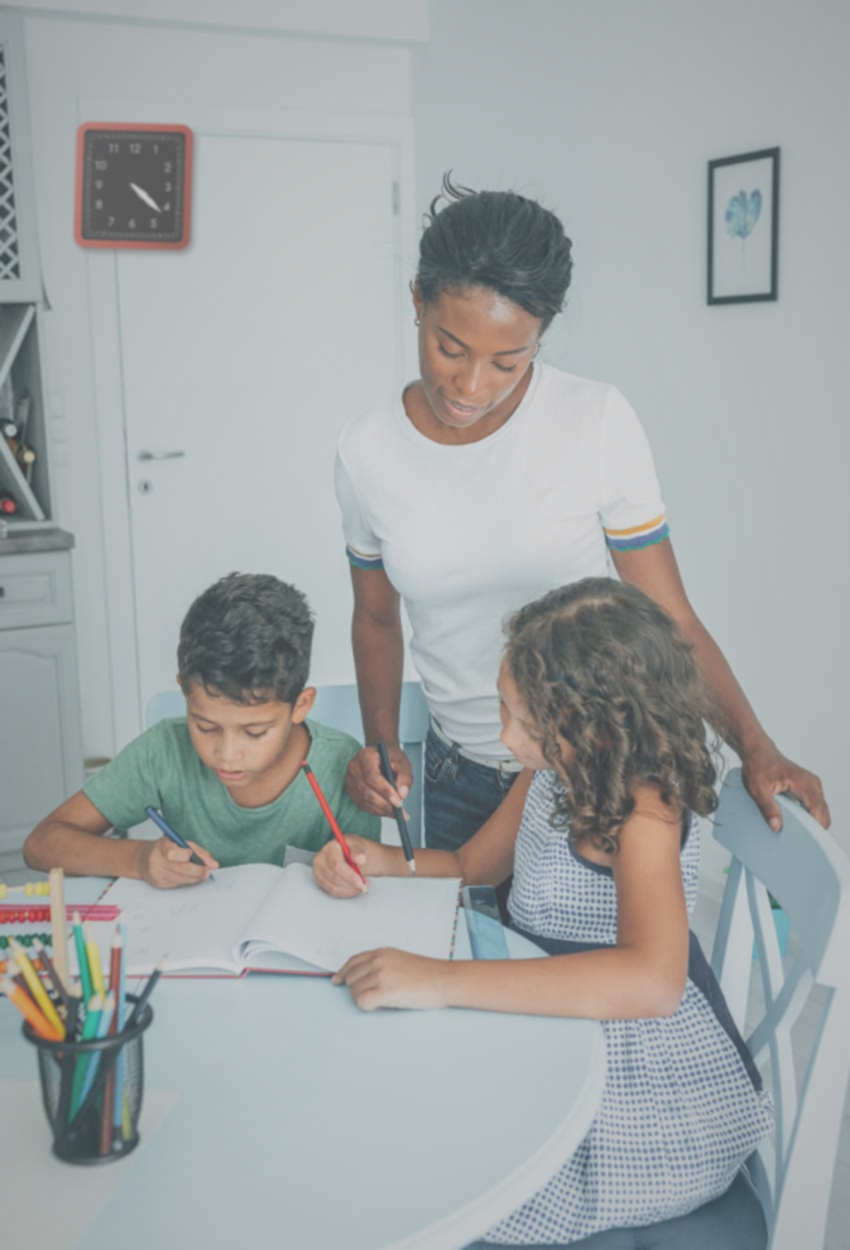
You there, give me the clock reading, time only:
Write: 4:22
